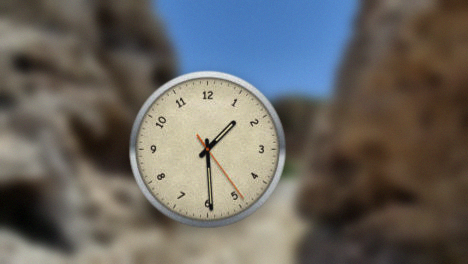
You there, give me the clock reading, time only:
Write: 1:29:24
